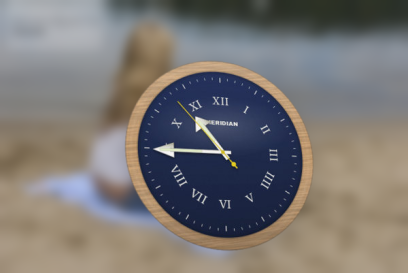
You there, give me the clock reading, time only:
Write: 10:44:53
